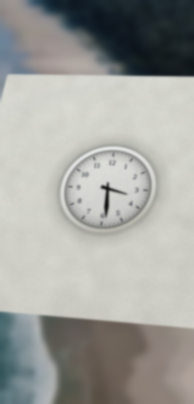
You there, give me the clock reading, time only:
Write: 3:29
